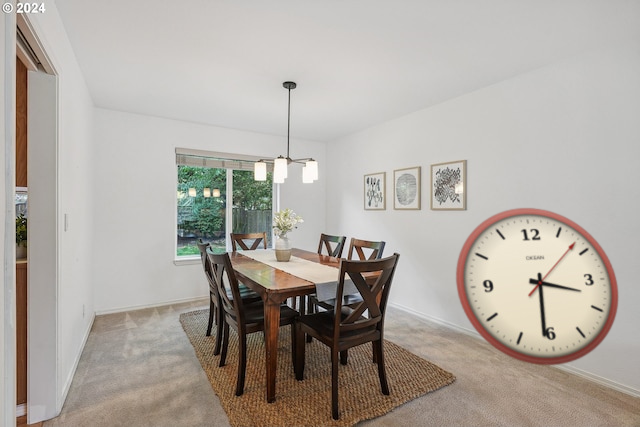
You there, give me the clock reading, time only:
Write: 3:31:08
